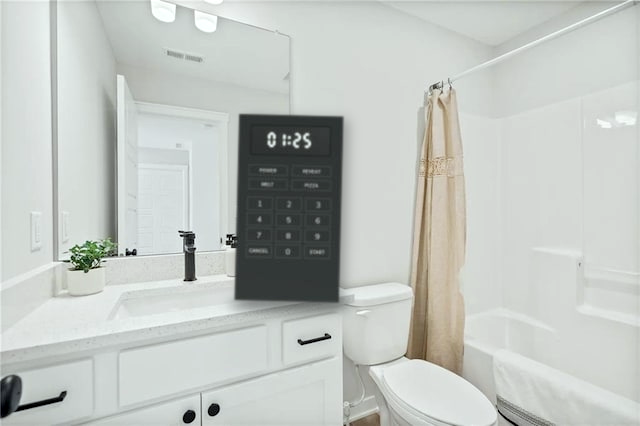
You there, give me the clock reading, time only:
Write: 1:25
